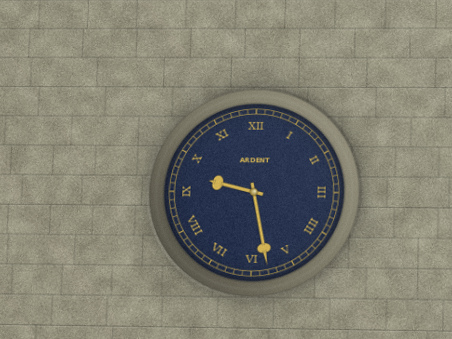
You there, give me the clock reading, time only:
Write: 9:28
